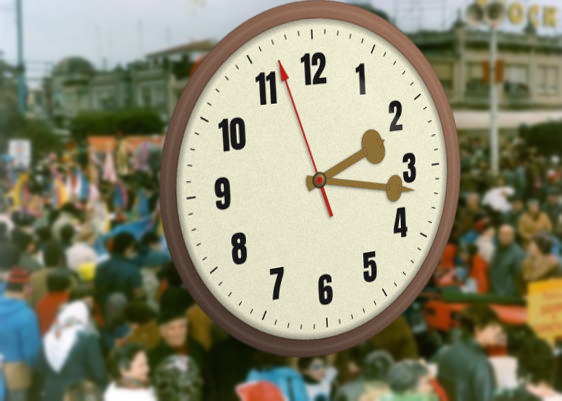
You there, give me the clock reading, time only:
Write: 2:16:57
